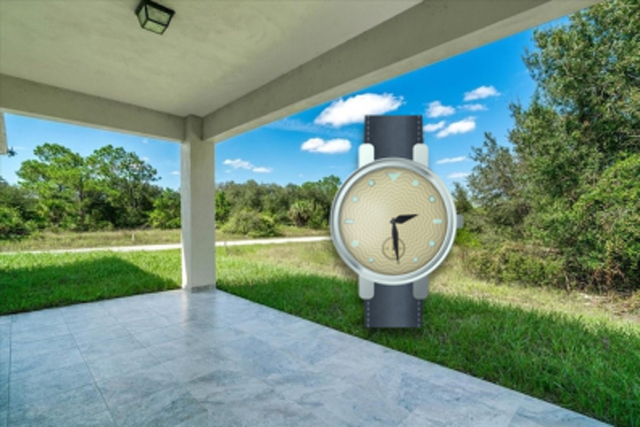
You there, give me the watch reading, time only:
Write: 2:29
